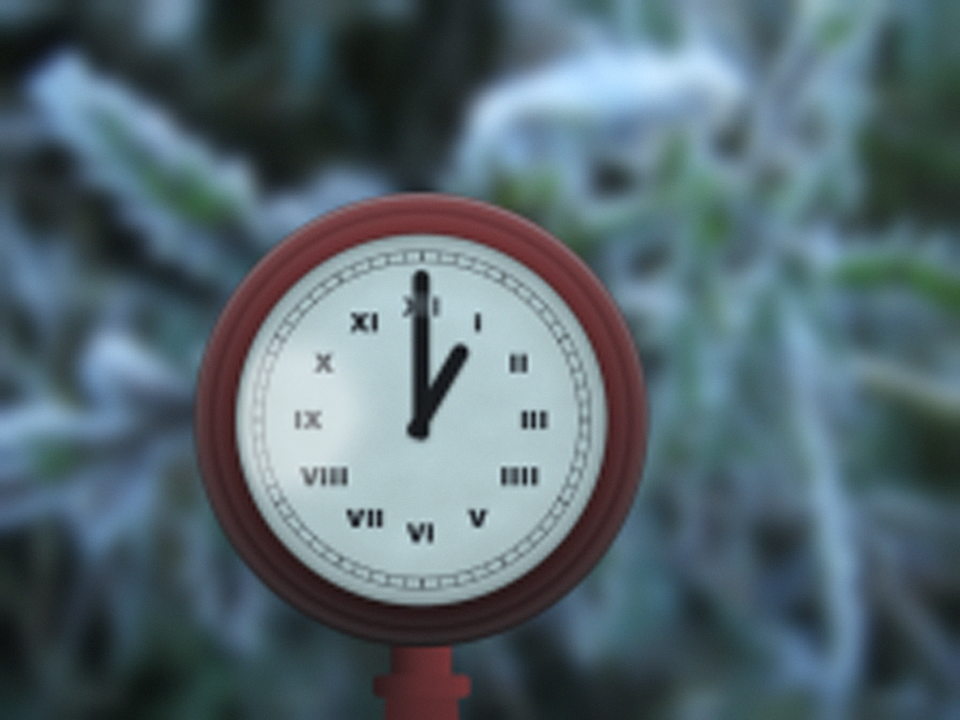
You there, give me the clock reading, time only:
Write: 1:00
